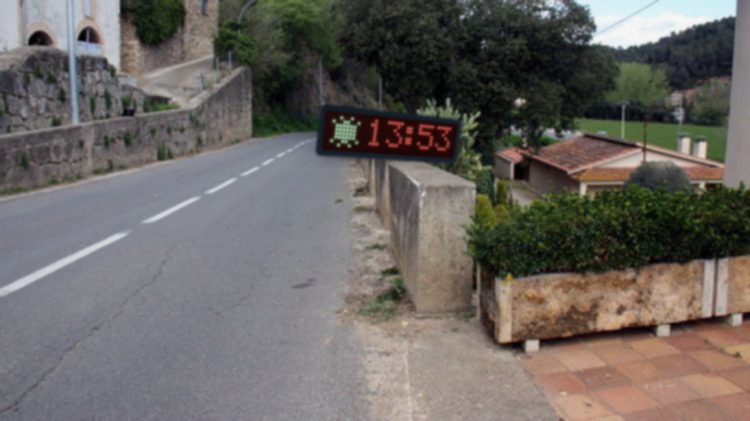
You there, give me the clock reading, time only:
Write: 13:53
